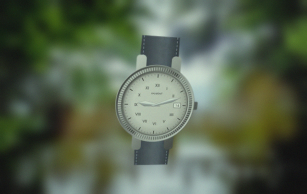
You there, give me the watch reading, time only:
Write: 9:12
